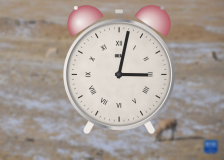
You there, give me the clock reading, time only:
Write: 3:02
